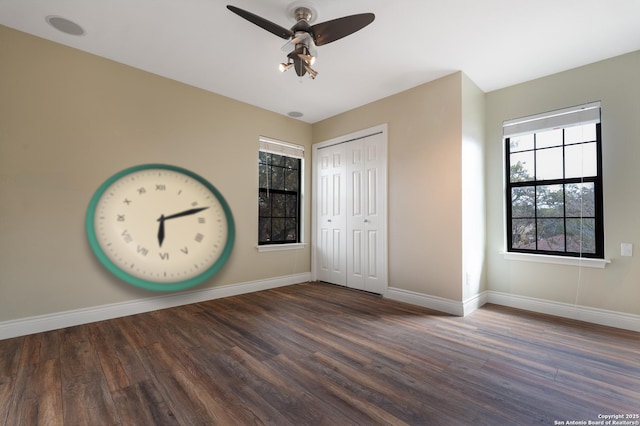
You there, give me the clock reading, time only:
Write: 6:12
